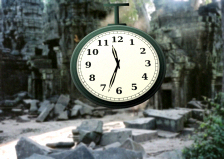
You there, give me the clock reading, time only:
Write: 11:33
